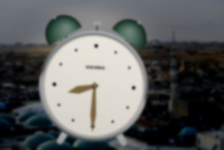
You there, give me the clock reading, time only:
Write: 8:30
